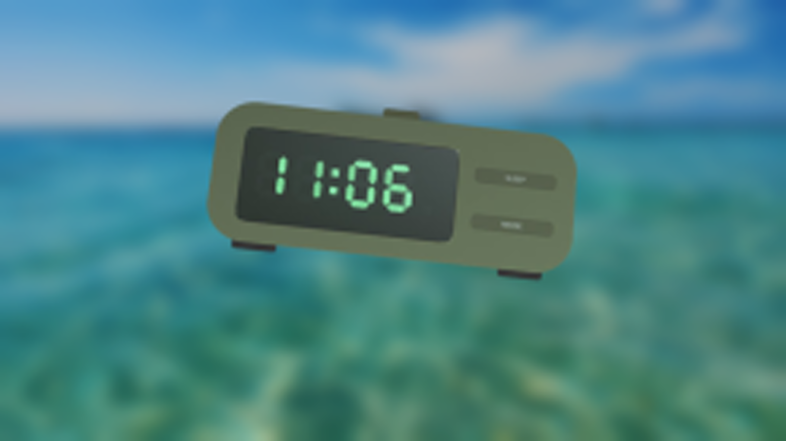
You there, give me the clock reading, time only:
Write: 11:06
